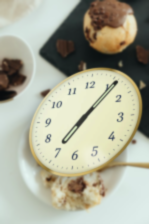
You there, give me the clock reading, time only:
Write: 7:06
